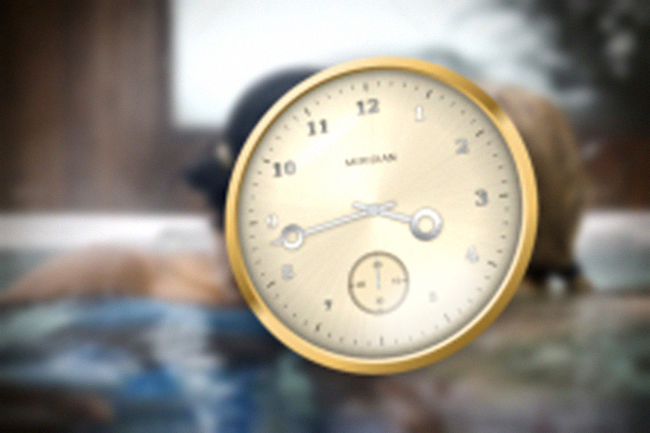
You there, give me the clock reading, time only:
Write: 3:43
